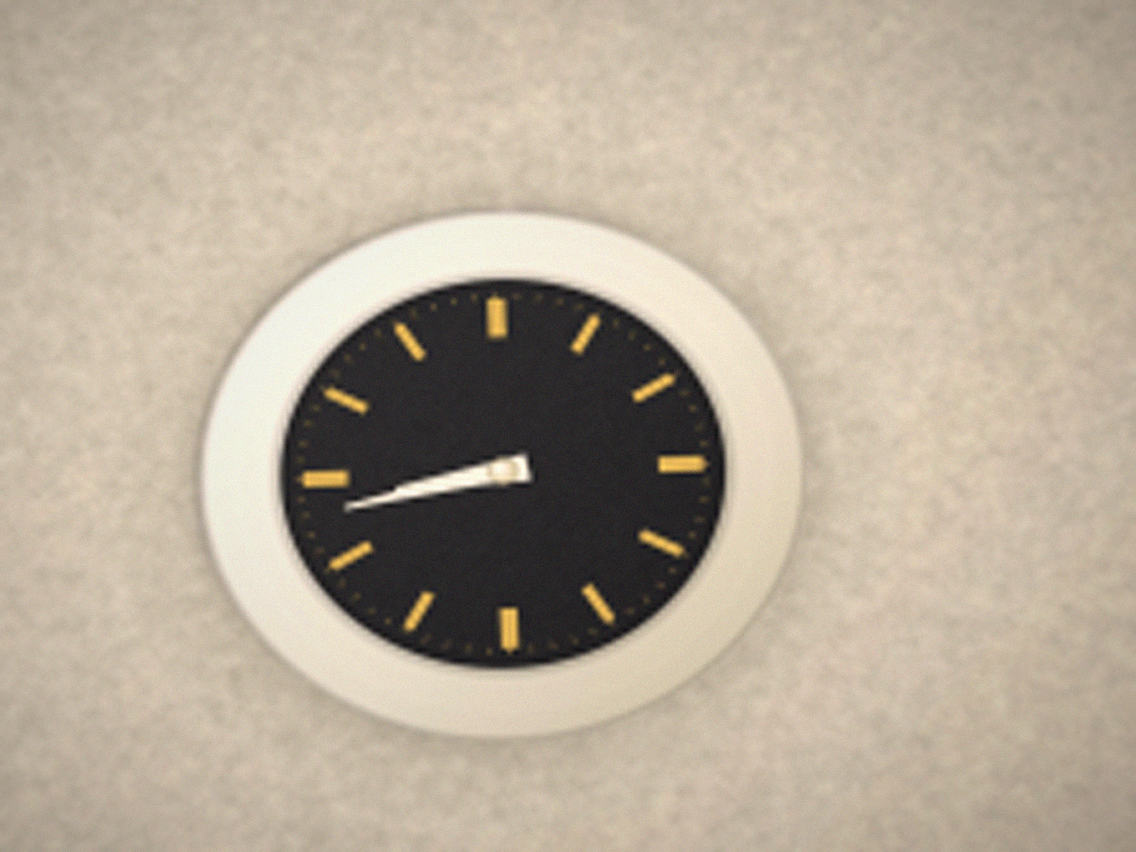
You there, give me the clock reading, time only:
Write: 8:43
